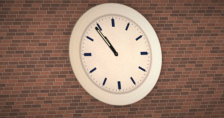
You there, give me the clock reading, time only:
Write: 10:54
